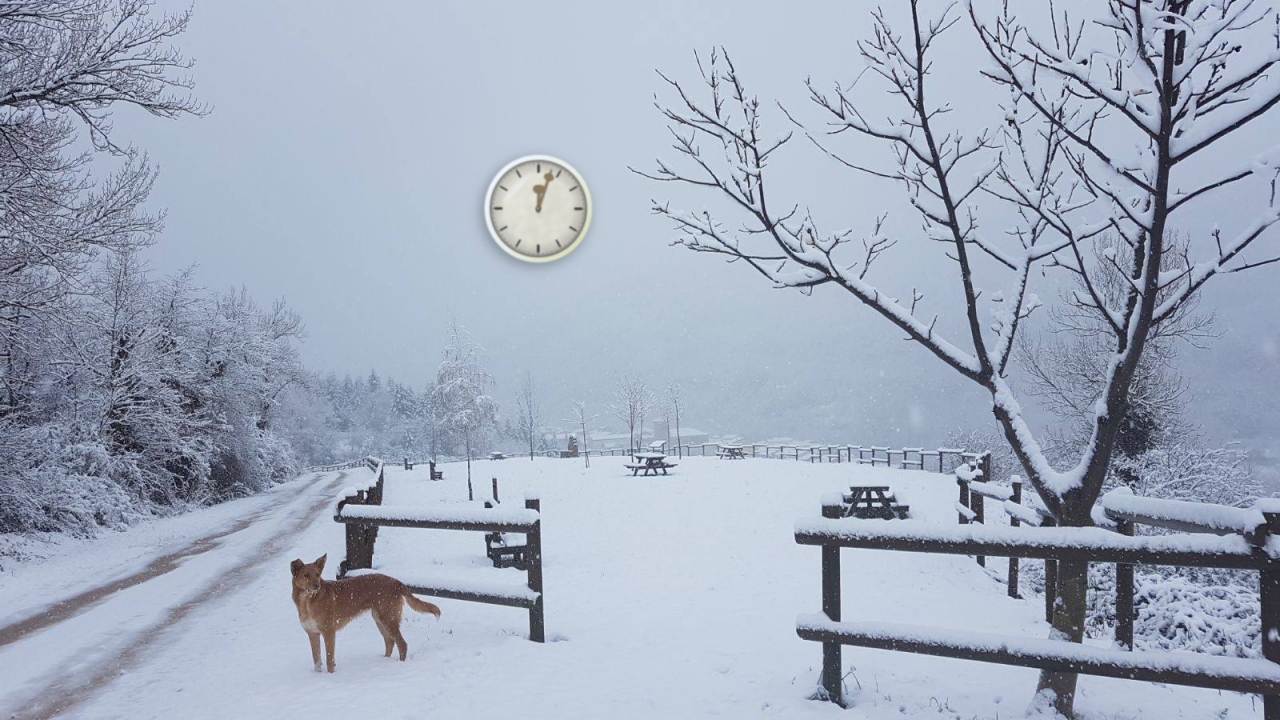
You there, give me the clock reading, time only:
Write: 12:03
